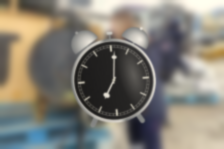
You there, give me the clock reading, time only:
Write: 7:01
